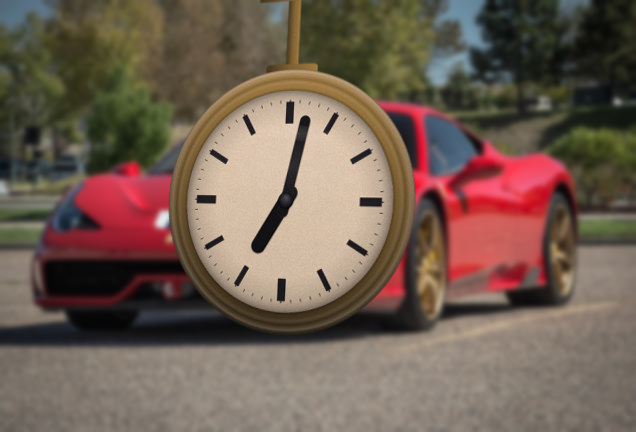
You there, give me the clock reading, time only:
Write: 7:02
